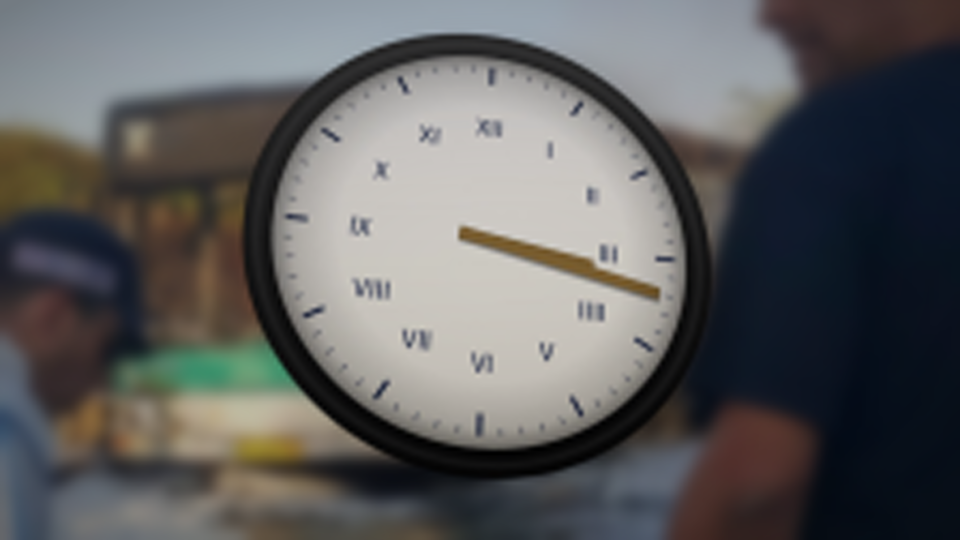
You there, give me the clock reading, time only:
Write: 3:17
